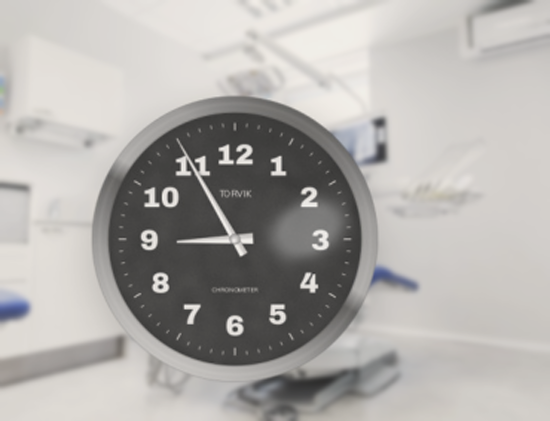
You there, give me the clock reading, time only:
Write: 8:55
